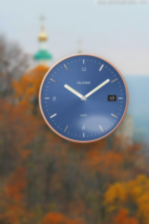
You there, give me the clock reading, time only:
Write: 10:09
